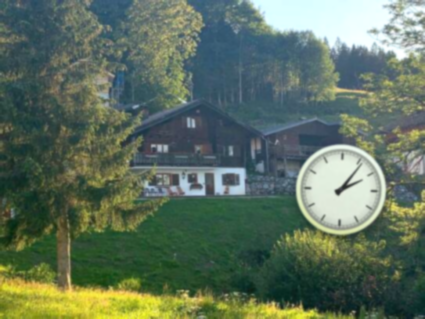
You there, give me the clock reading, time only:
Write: 2:06
